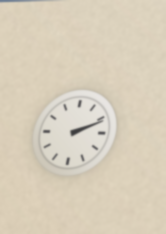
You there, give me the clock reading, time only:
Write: 2:11
